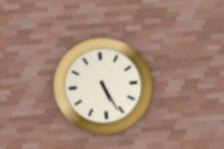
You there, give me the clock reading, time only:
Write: 5:26
